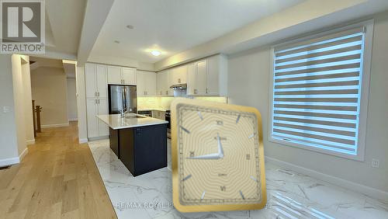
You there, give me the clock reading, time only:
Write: 11:44
